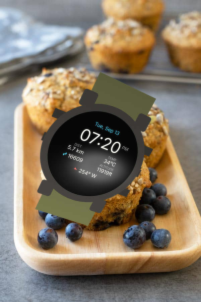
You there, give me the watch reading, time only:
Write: 7:20
